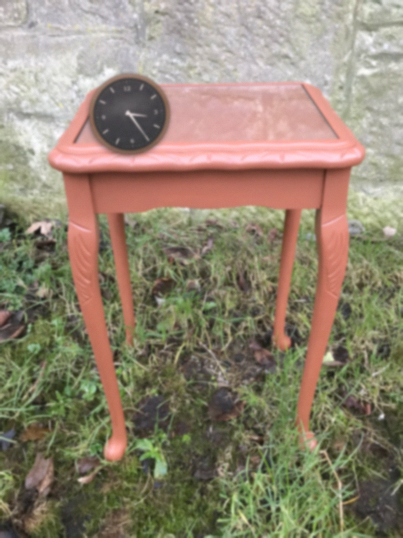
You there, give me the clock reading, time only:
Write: 3:25
